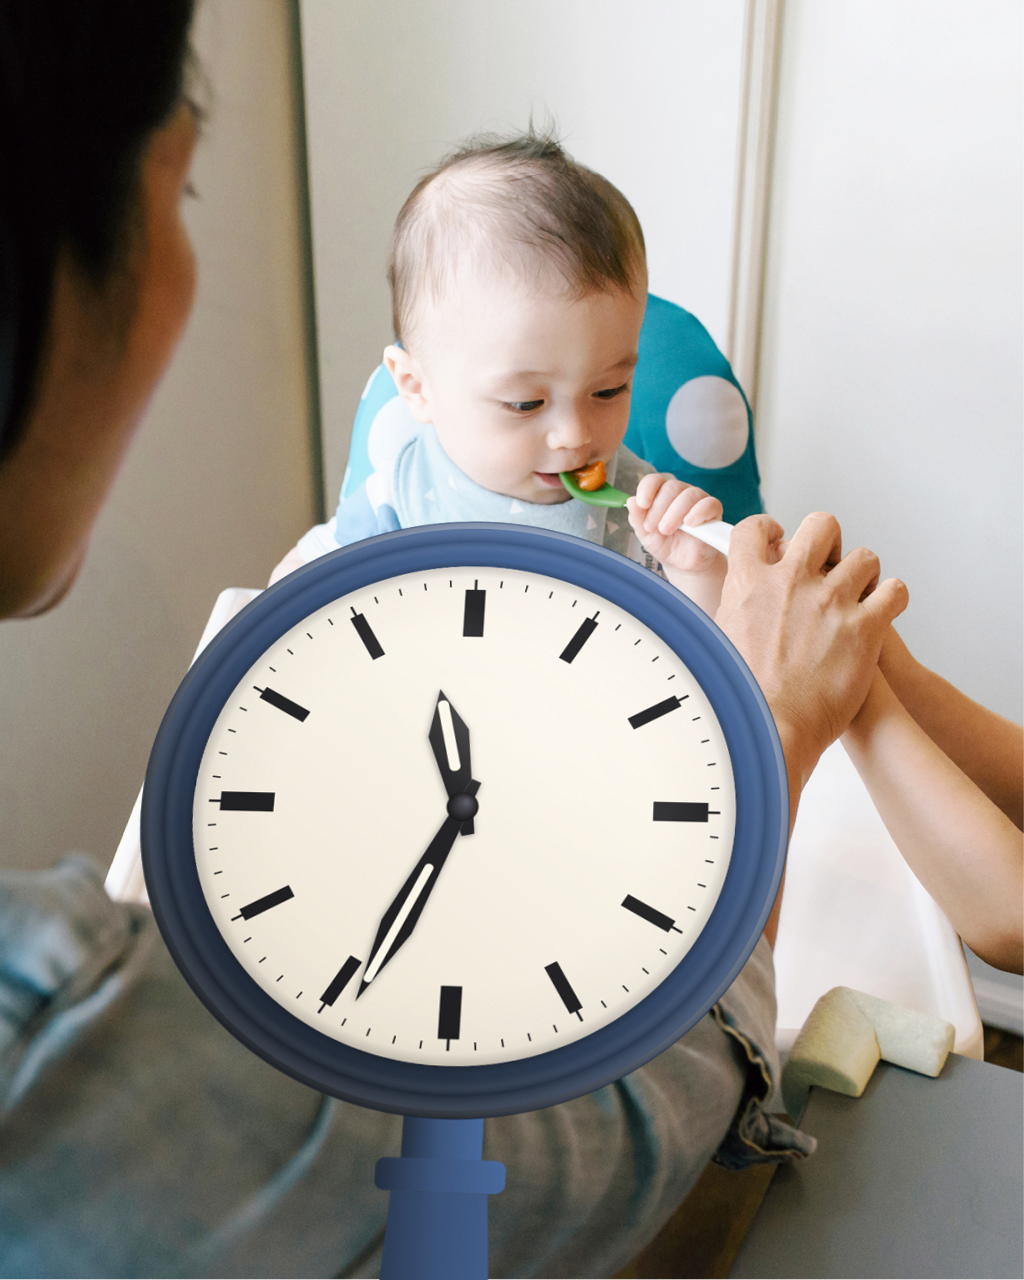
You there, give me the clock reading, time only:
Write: 11:34
